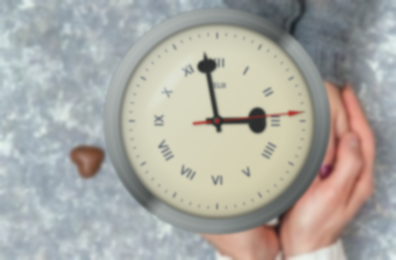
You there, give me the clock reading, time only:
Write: 2:58:14
